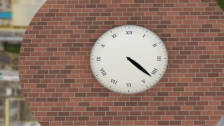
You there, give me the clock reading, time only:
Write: 4:22
